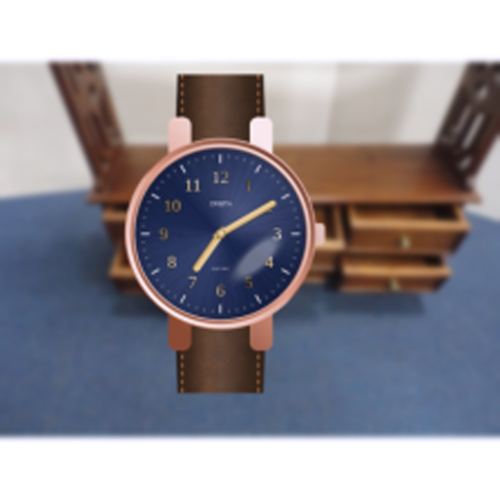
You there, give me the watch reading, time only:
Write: 7:10
